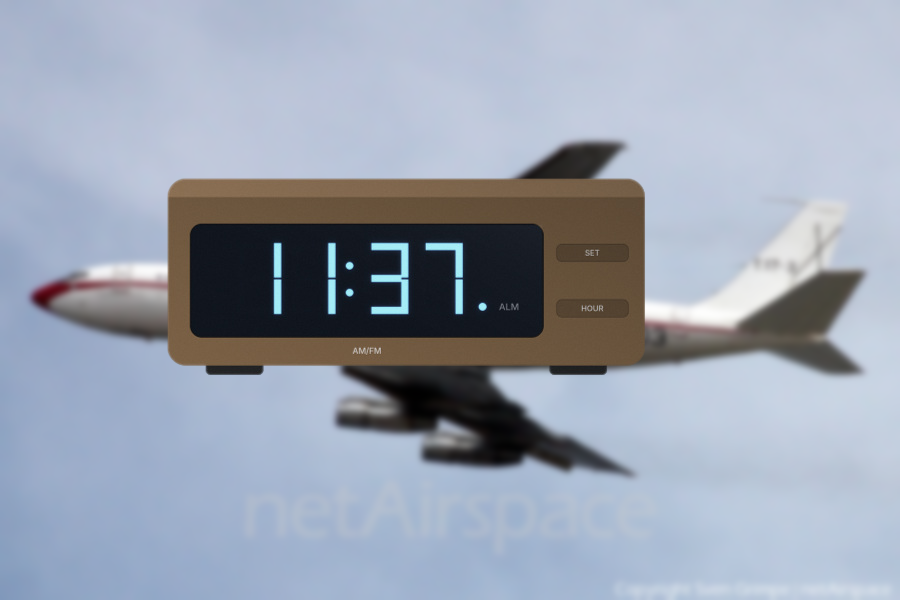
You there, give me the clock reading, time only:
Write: 11:37
